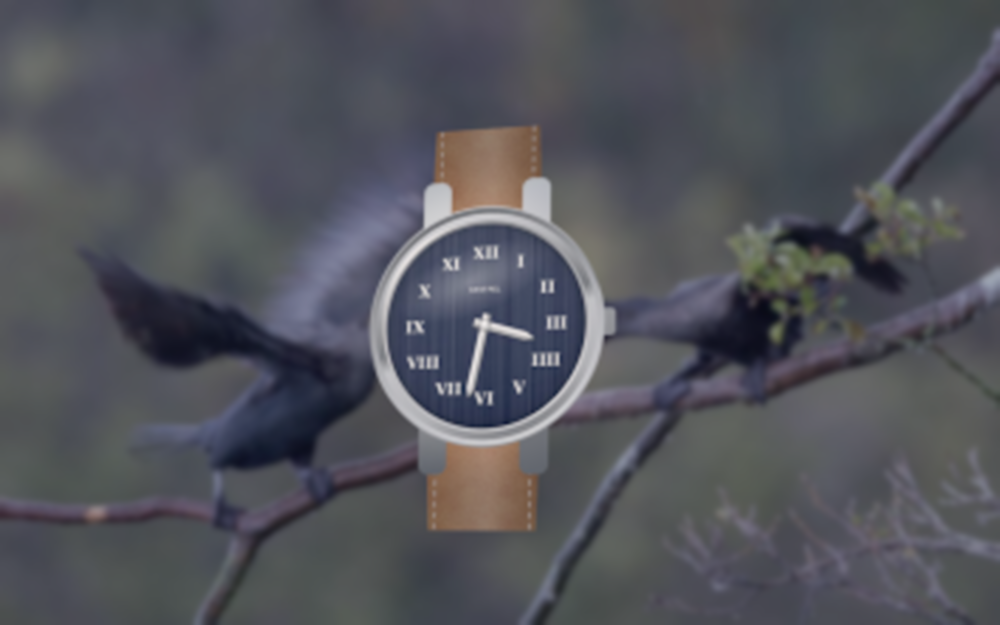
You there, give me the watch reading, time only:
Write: 3:32
